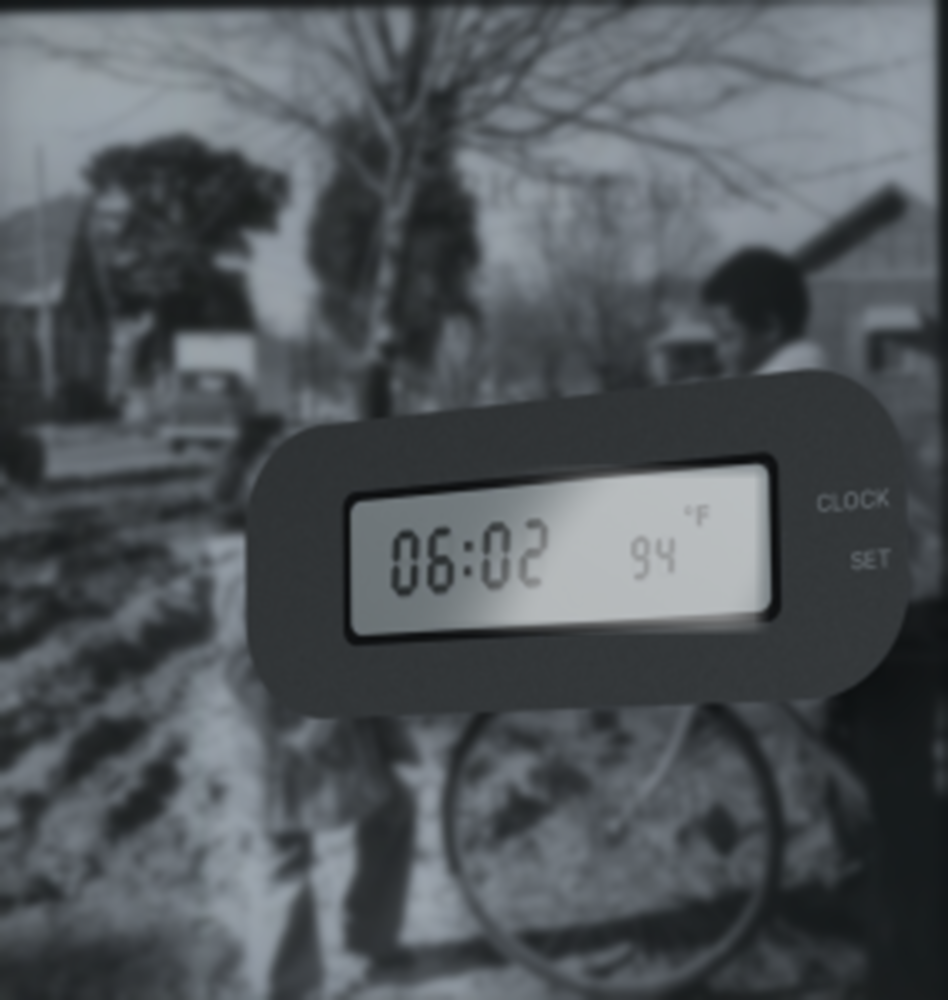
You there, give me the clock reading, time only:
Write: 6:02
